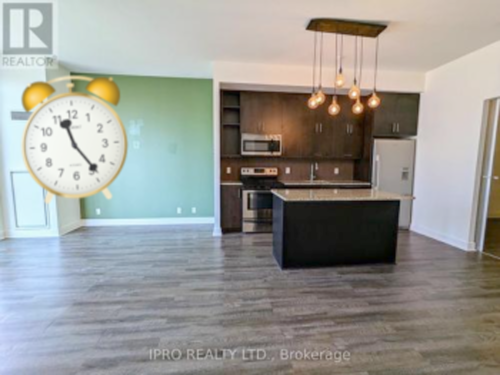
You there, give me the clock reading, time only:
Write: 11:24
